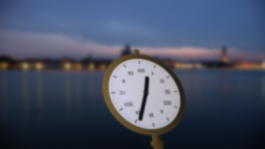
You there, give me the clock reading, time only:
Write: 12:34
